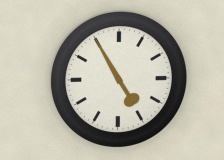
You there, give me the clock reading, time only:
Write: 4:55
